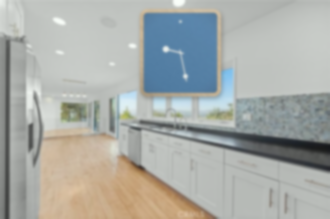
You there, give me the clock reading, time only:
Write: 9:28
